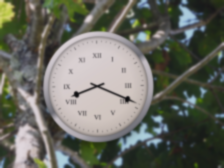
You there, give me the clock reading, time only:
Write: 8:19
